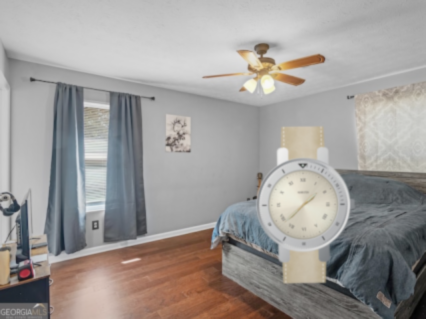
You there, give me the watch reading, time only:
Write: 1:38
